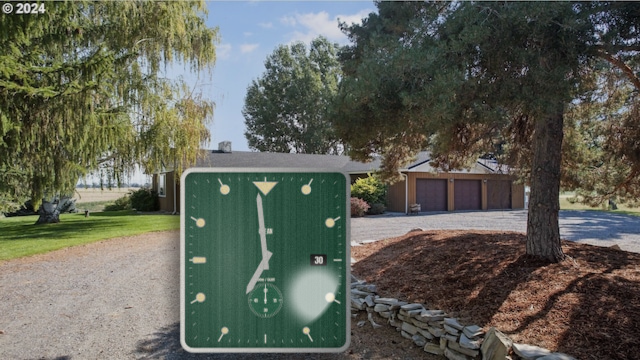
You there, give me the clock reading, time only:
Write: 6:59
